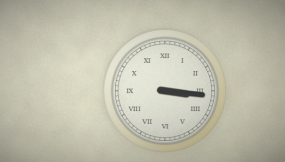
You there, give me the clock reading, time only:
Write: 3:16
